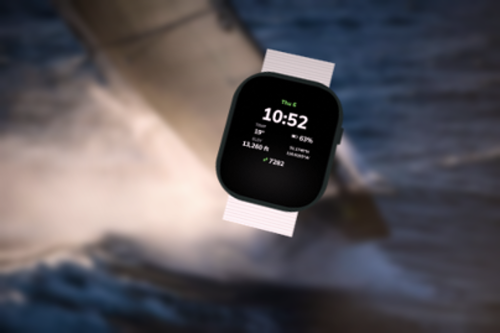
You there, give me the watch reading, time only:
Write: 10:52
